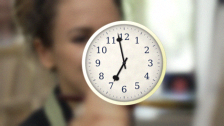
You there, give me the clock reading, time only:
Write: 6:58
